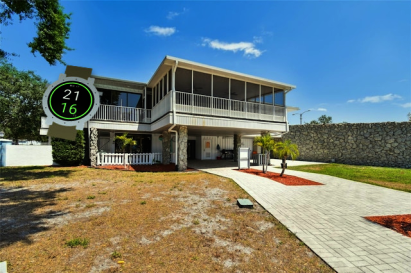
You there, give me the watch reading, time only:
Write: 21:16
